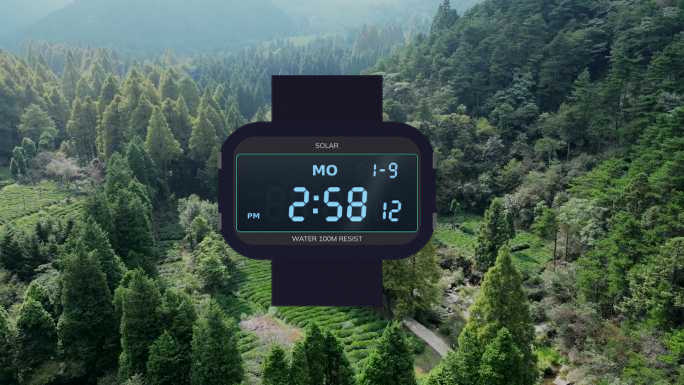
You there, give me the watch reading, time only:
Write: 2:58:12
